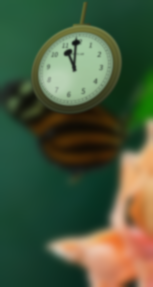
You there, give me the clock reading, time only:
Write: 10:59
